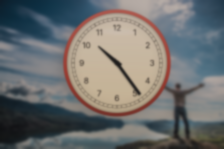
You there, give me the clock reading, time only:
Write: 10:24
